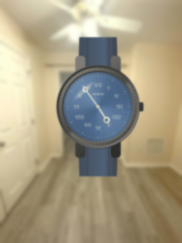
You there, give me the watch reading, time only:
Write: 4:54
